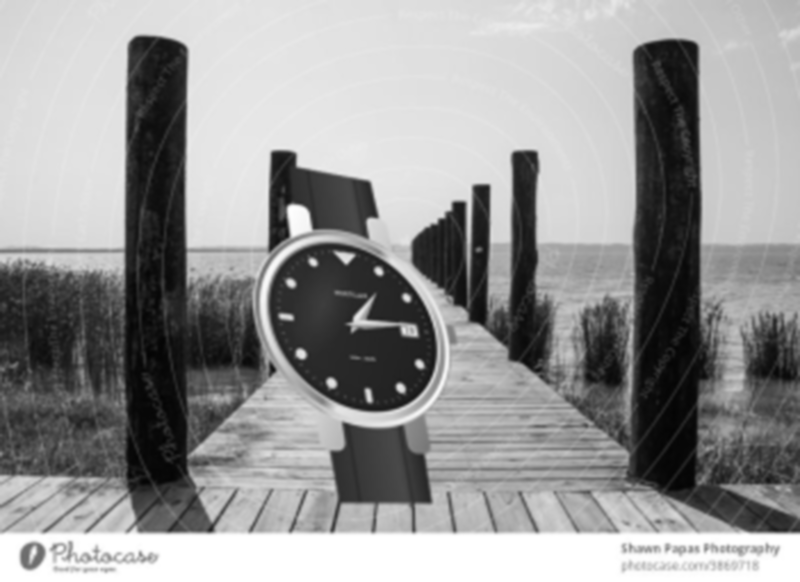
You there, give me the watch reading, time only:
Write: 1:14
